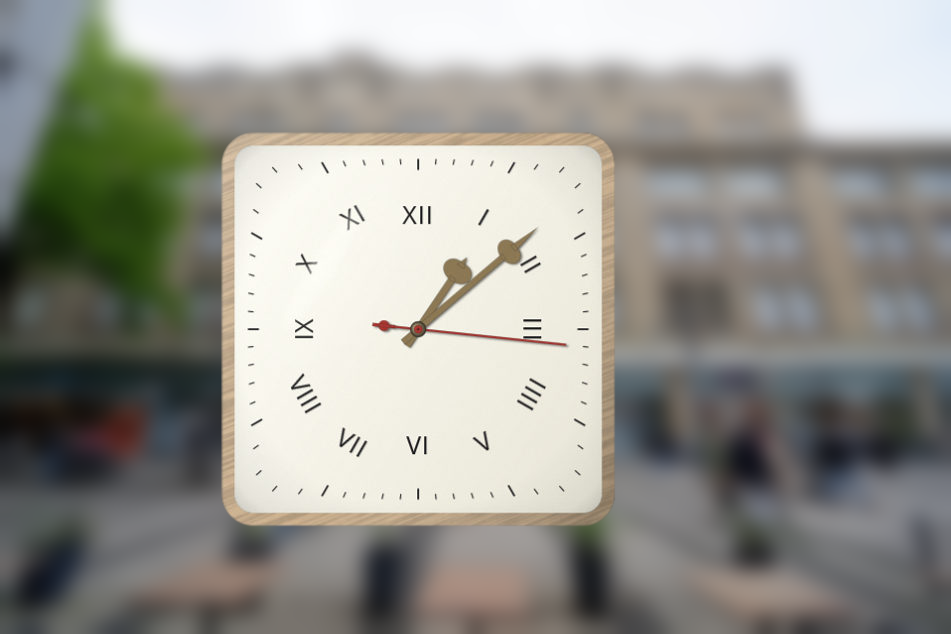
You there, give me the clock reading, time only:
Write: 1:08:16
